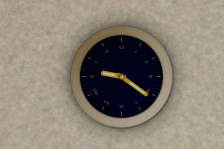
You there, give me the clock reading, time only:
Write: 9:21
